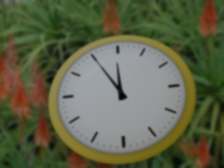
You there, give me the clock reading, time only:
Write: 11:55
